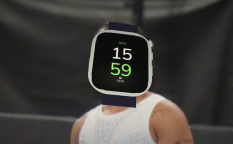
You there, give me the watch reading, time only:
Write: 15:59
